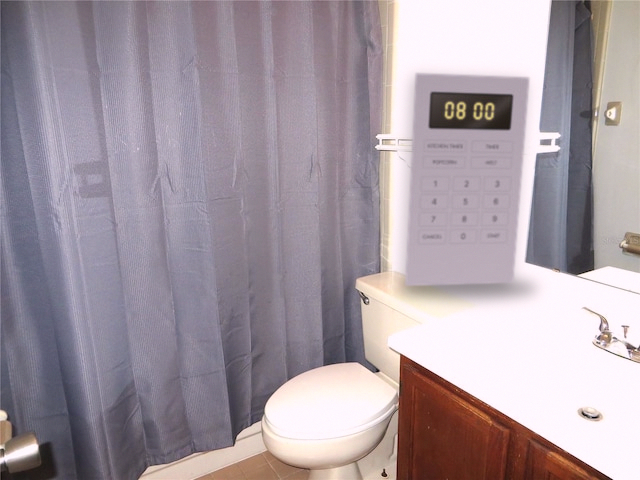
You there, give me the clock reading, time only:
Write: 8:00
